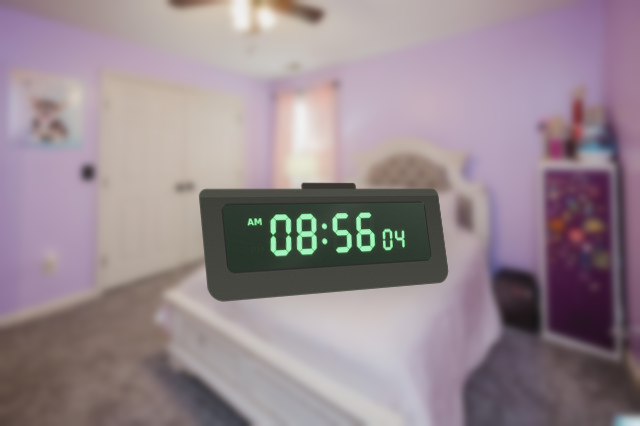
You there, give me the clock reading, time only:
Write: 8:56:04
